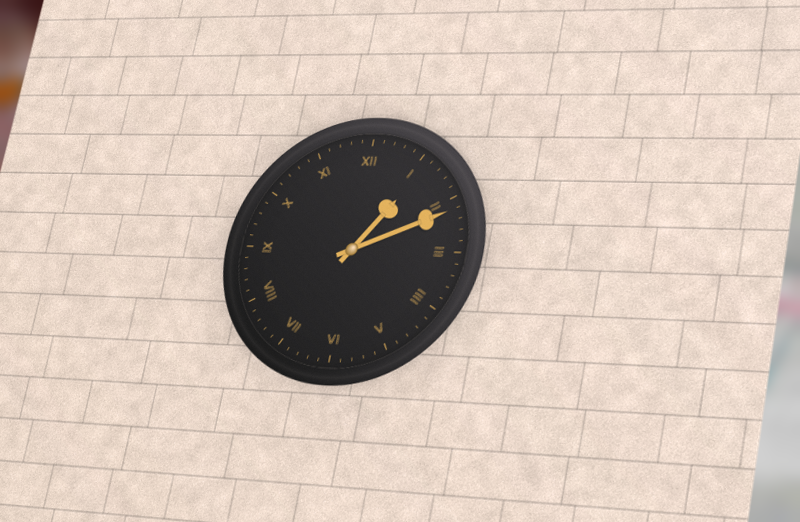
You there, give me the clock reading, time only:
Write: 1:11
